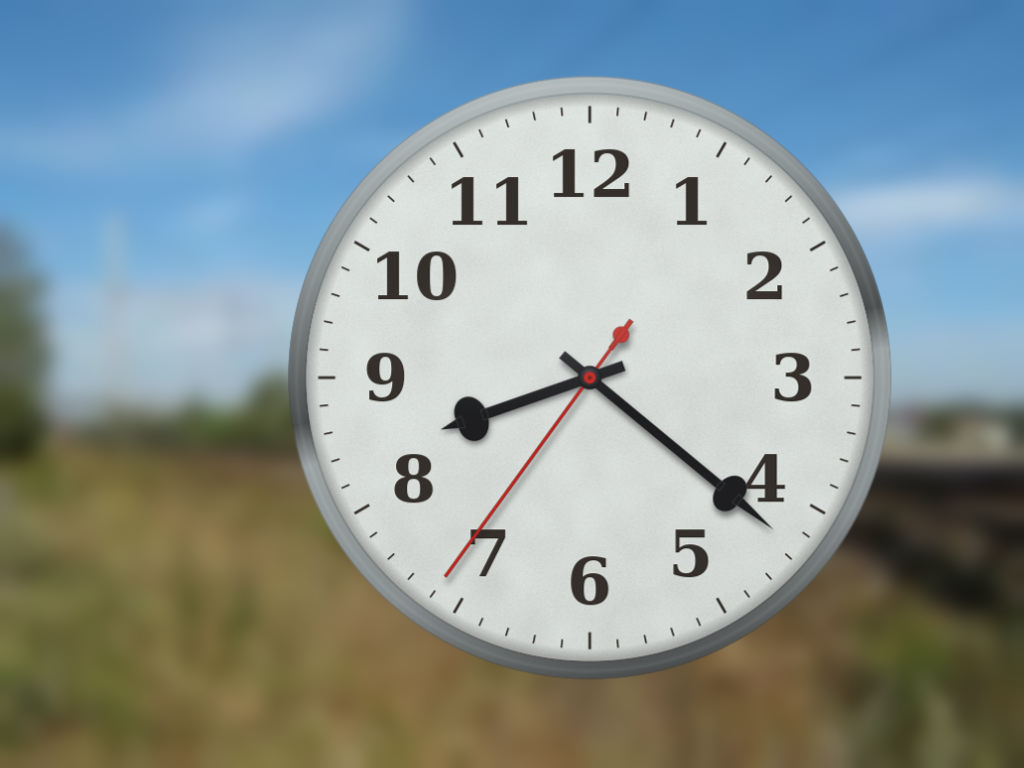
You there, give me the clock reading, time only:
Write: 8:21:36
